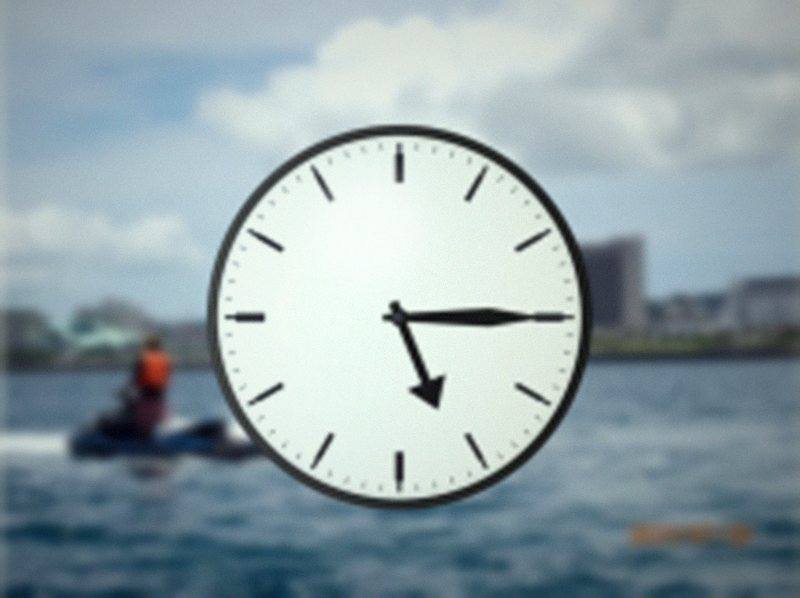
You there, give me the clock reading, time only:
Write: 5:15
